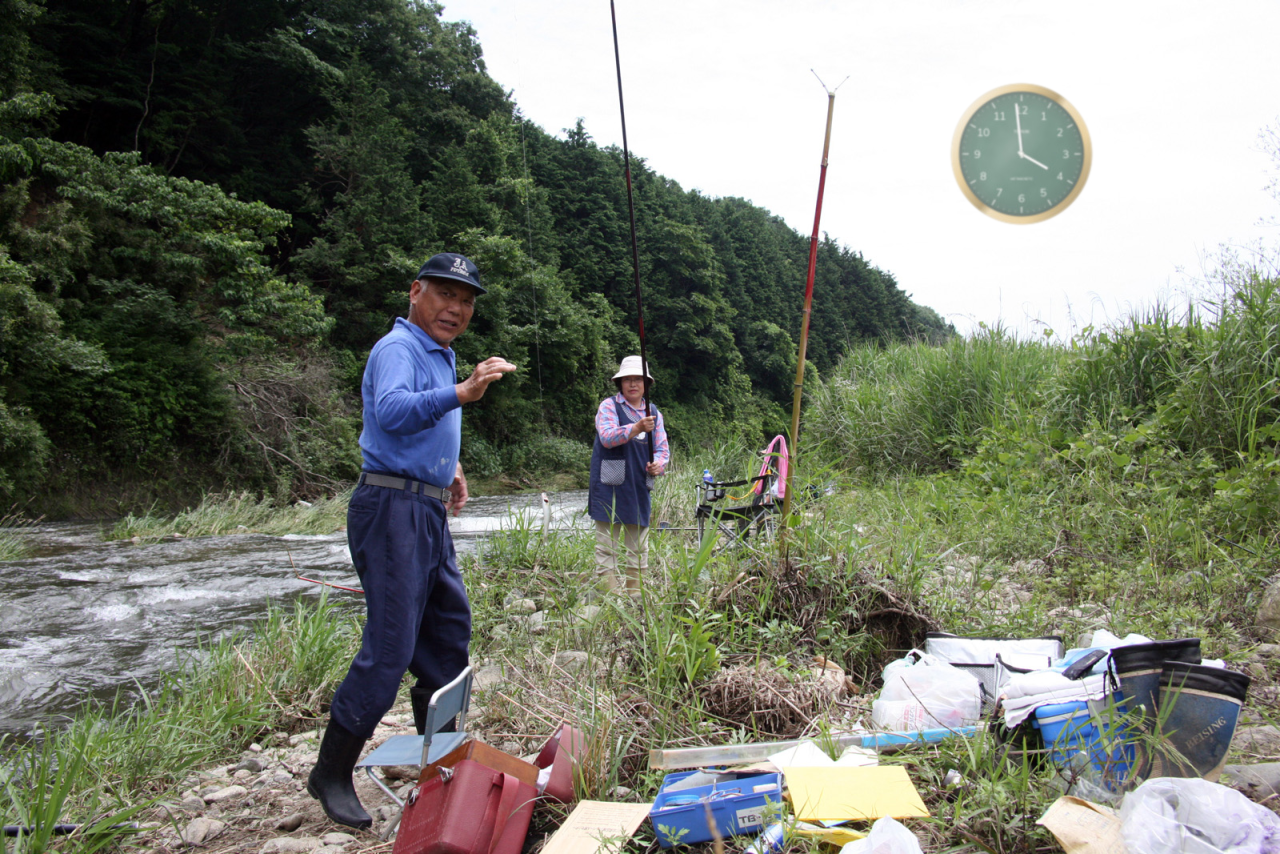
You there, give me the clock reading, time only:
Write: 3:59
